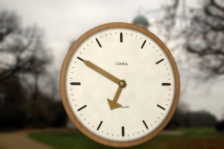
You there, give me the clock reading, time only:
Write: 6:50
